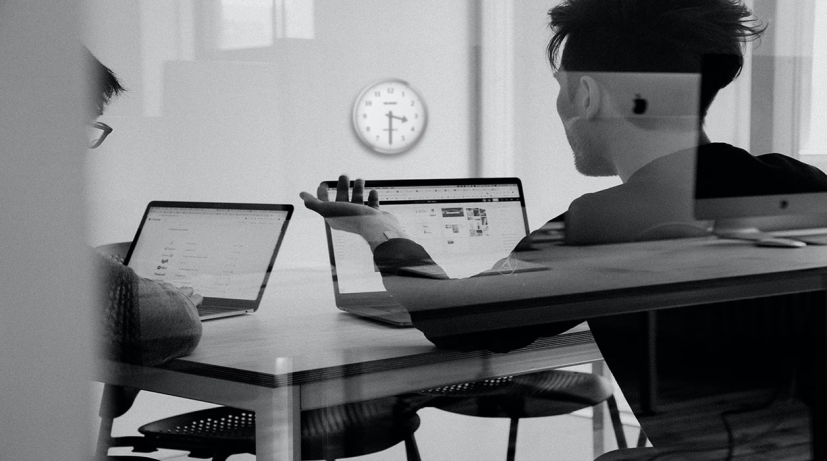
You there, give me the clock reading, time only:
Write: 3:30
